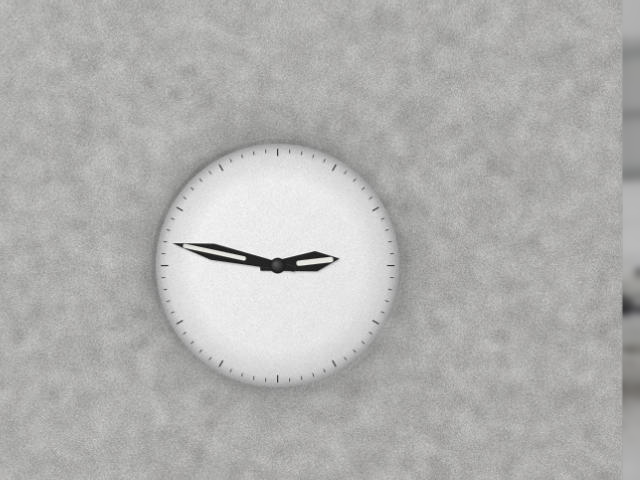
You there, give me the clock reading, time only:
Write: 2:47
